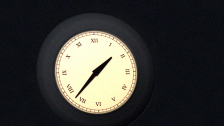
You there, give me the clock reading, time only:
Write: 1:37
